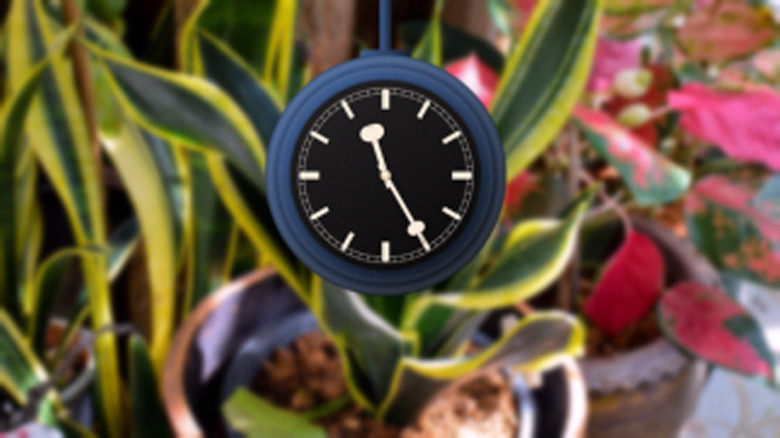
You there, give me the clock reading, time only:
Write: 11:25
